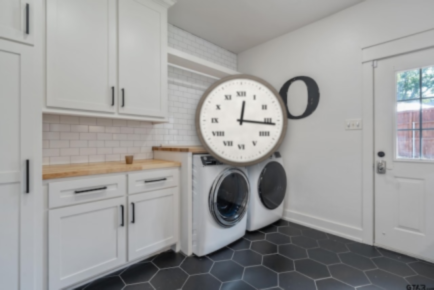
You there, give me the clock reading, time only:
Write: 12:16
